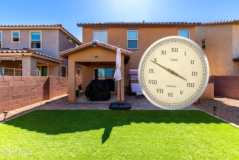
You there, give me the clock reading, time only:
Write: 3:49
